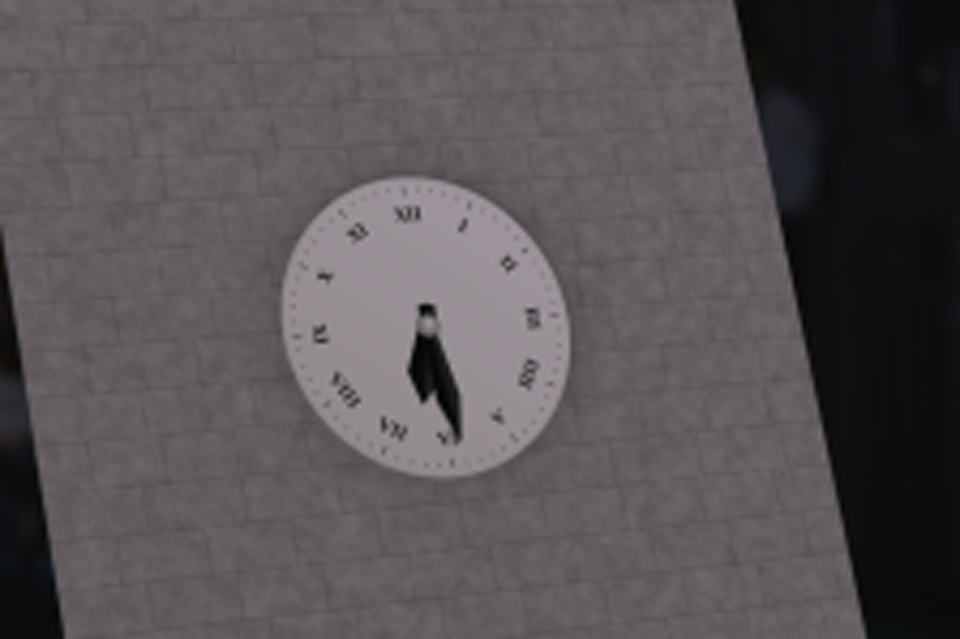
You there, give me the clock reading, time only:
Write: 6:29
